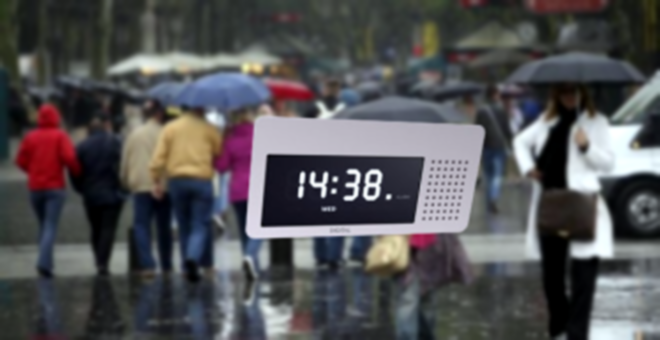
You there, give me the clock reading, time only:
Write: 14:38
